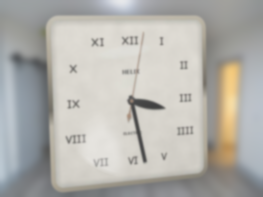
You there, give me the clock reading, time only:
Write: 3:28:02
